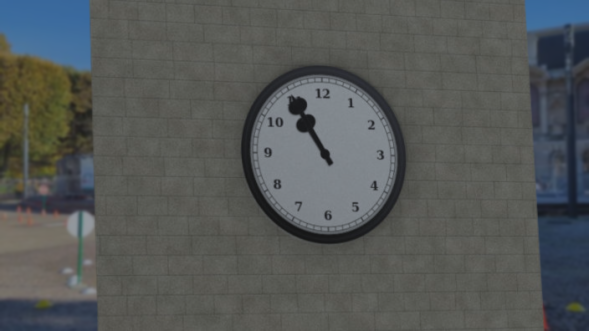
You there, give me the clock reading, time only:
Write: 10:55
